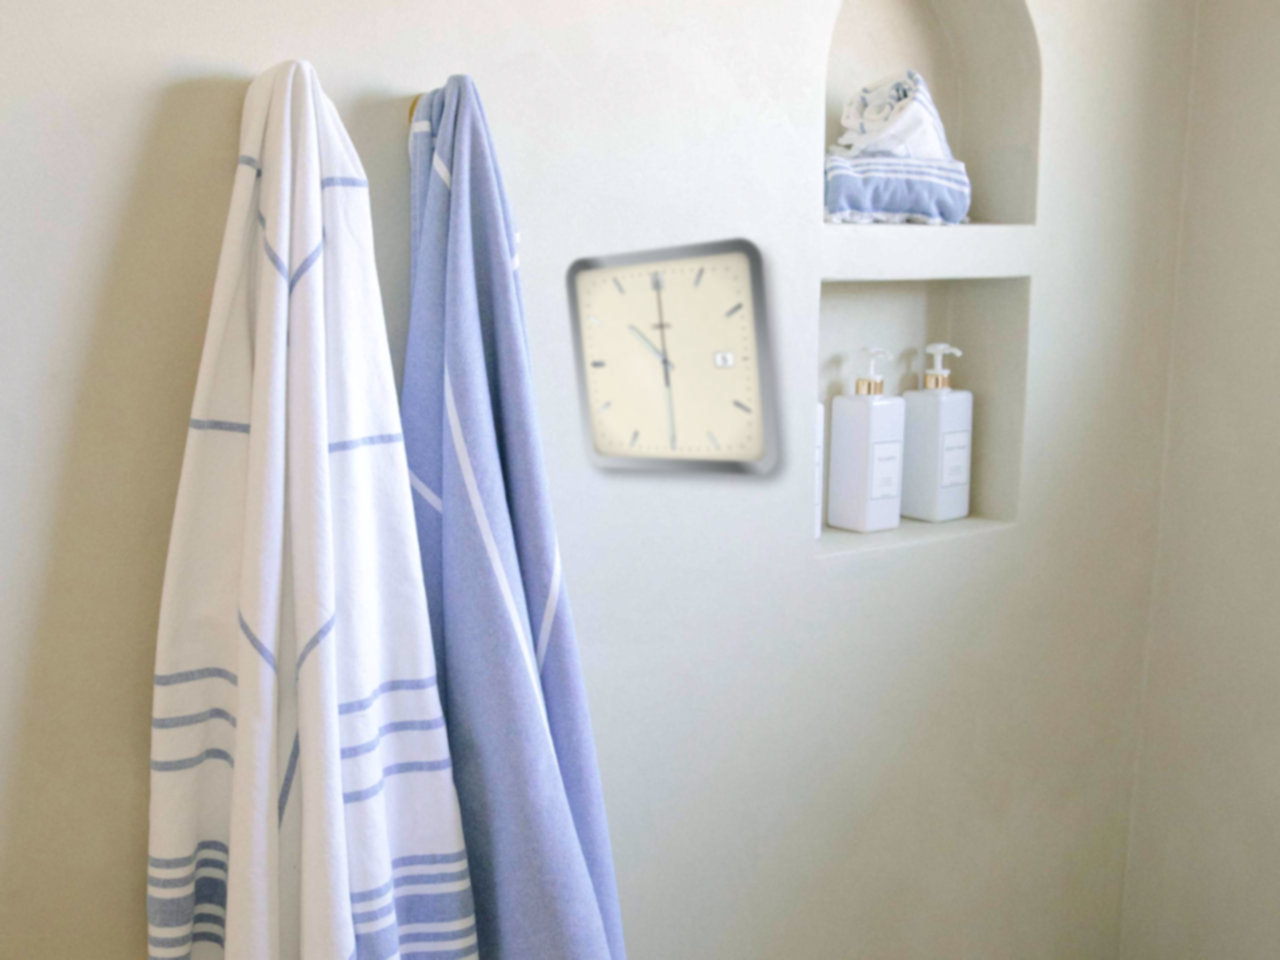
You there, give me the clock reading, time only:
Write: 10:30:00
